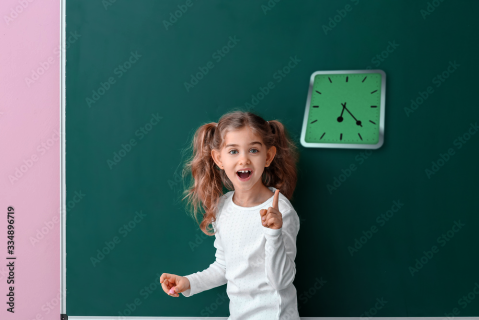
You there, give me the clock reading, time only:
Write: 6:23
